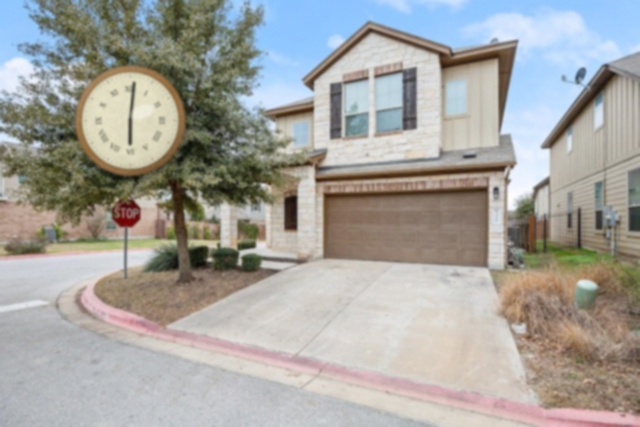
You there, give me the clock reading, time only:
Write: 6:01
